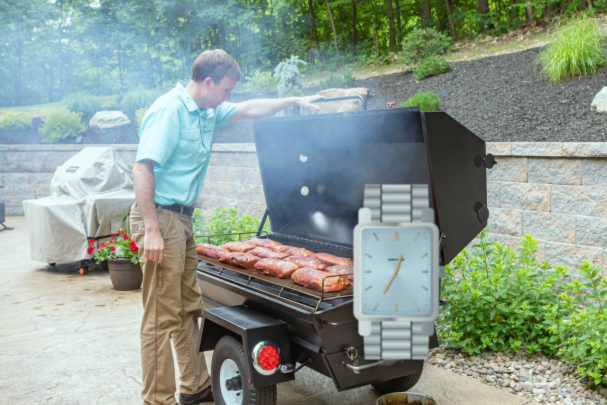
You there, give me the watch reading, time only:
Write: 12:35
